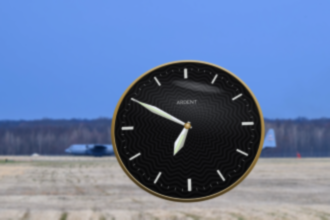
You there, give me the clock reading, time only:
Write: 6:50
